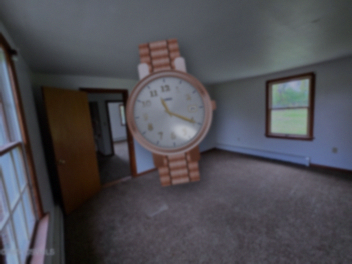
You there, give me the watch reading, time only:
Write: 11:20
